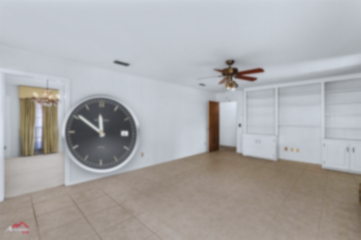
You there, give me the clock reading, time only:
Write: 11:51
